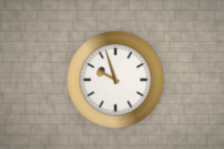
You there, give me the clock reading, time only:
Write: 9:57
